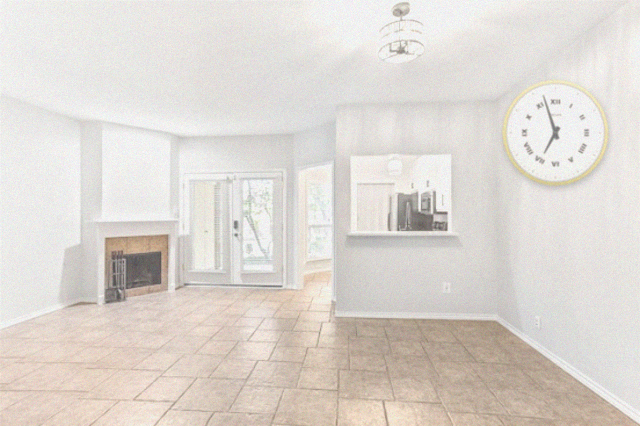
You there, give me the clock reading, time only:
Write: 6:57
